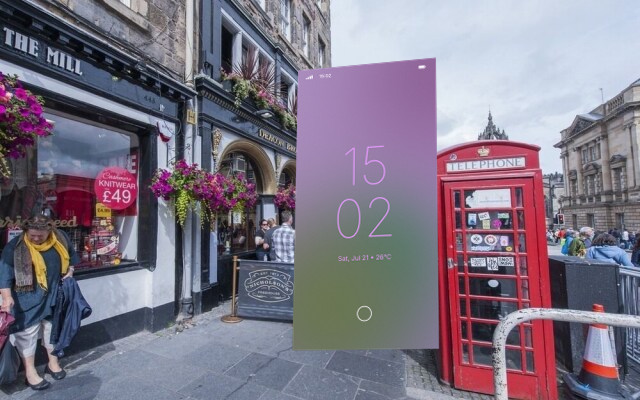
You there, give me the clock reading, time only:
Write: 15:02
